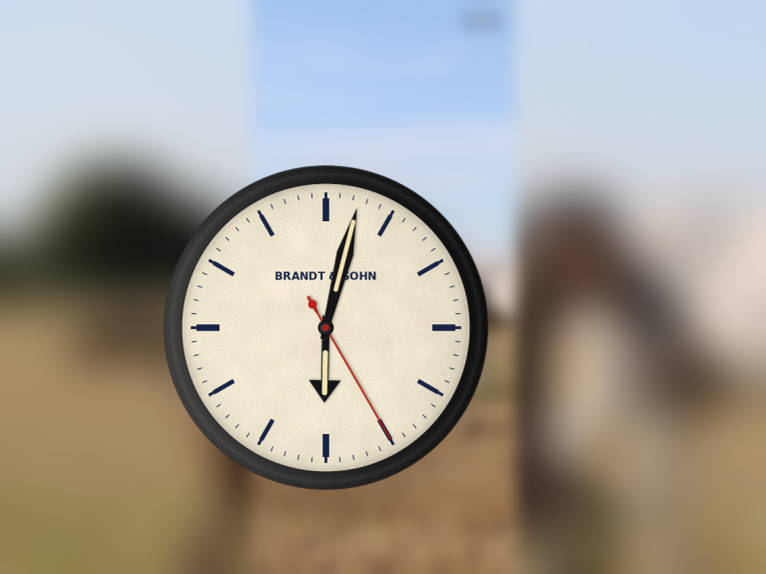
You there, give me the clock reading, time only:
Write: 6:02:25
